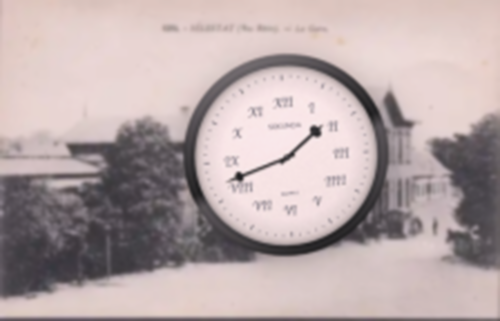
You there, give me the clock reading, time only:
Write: 1:42
